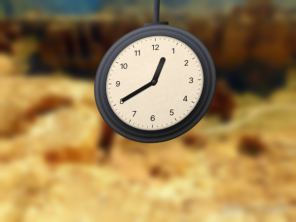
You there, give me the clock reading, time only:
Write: 12:40
